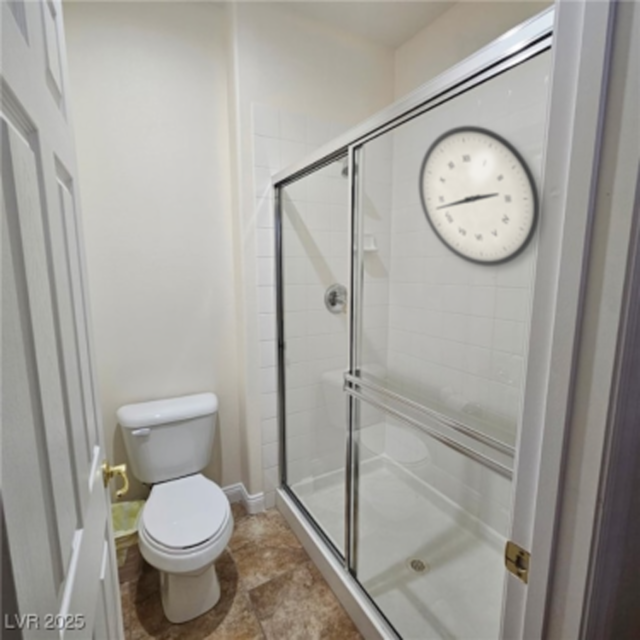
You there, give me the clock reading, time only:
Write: 2:43
